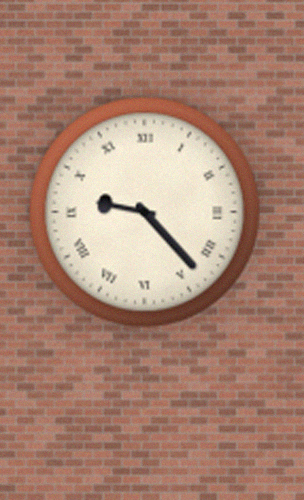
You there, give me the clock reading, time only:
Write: 9:23
